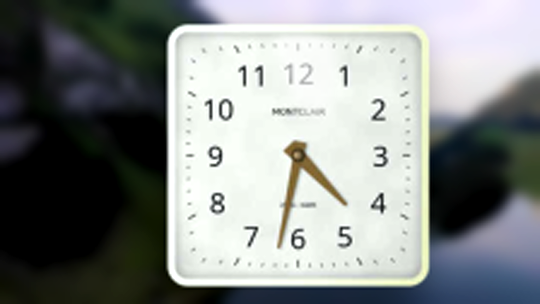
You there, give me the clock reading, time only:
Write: 4:32
